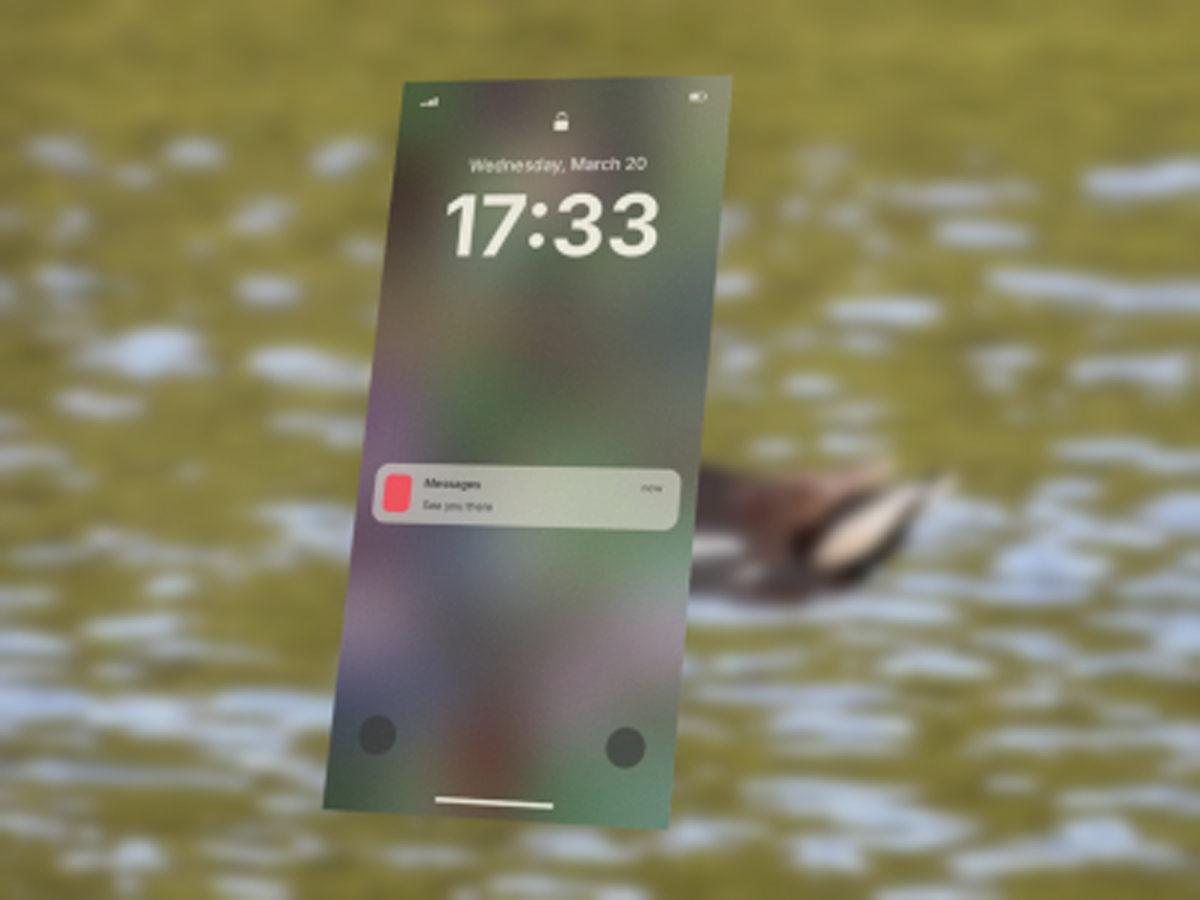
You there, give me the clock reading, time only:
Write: 17:33
